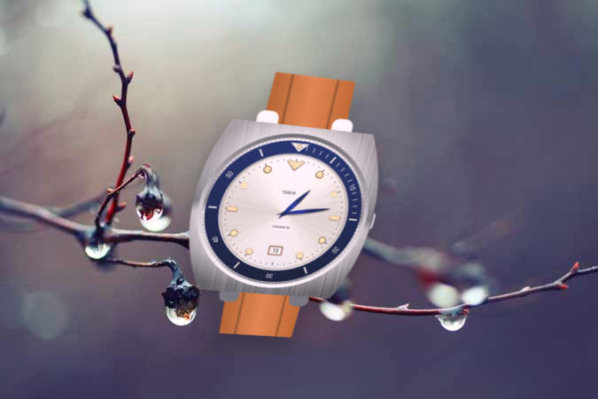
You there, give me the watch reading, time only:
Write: 1:13
